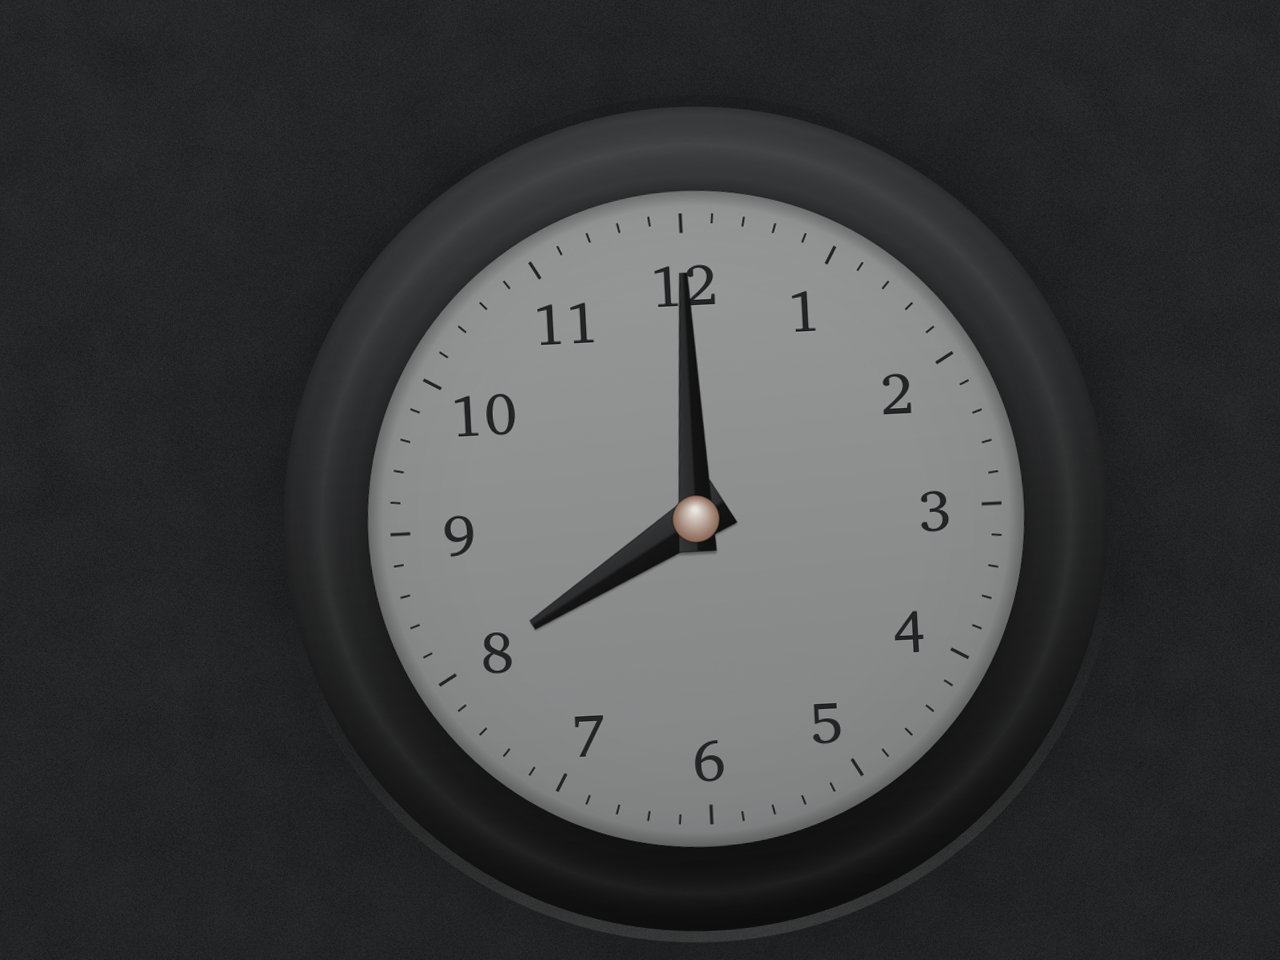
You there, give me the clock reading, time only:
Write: 8:00
